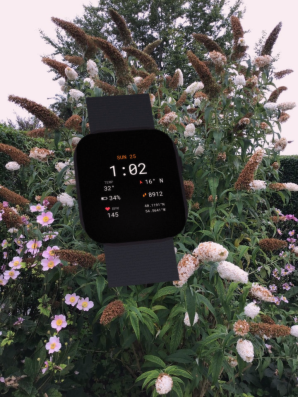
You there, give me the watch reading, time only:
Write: 1:02
